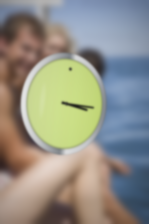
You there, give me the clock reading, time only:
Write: 3:15
